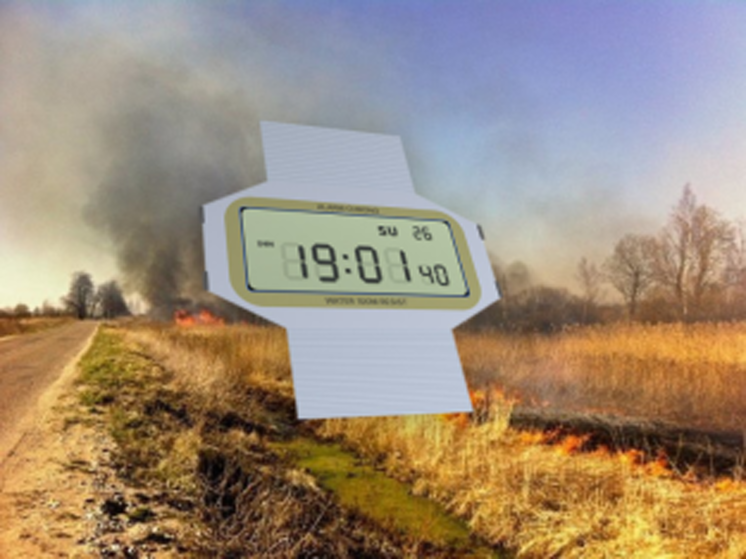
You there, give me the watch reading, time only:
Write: 19:01:40
